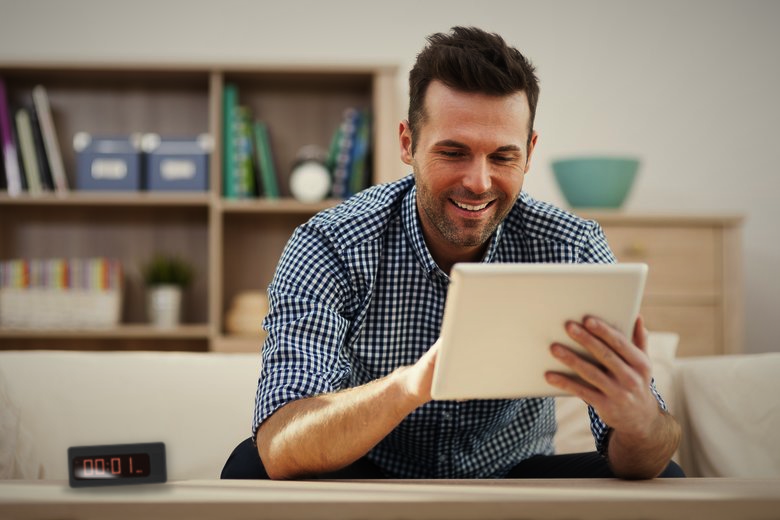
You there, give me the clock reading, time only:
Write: 0:01
